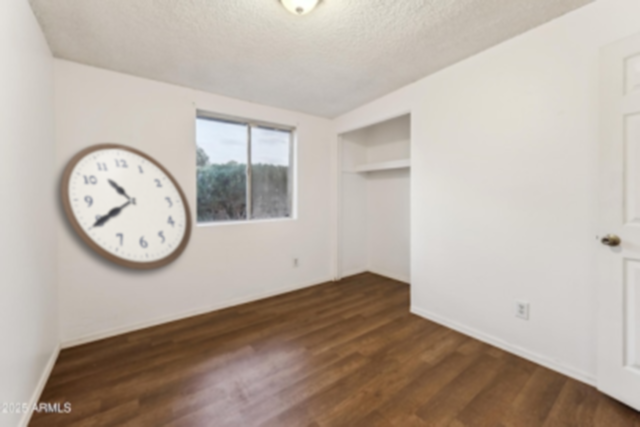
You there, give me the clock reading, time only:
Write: 10:40
